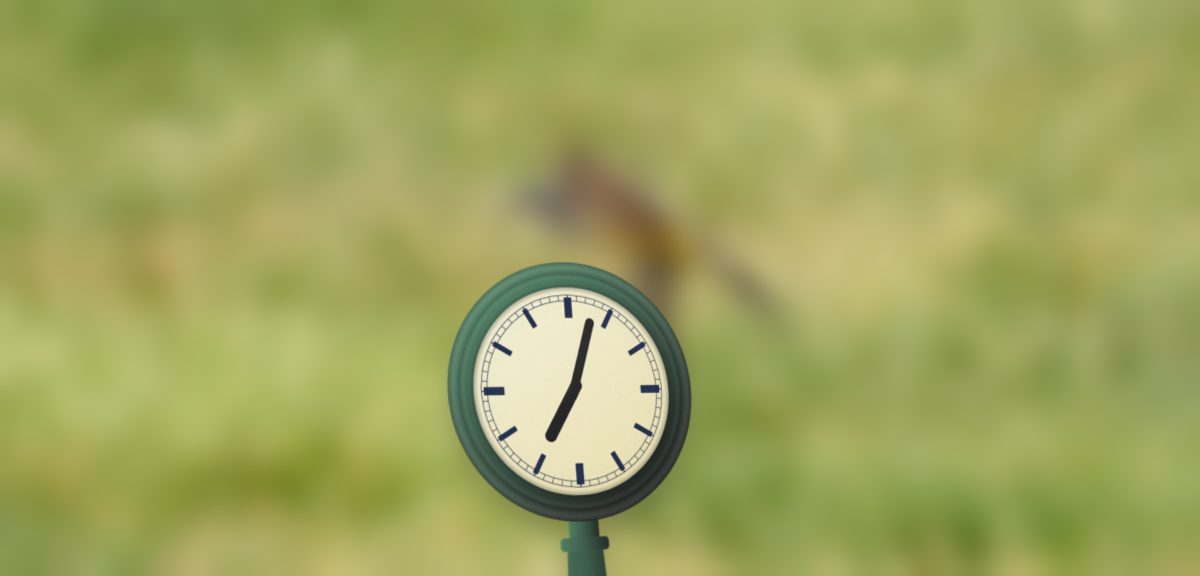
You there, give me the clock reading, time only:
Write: 7:03
